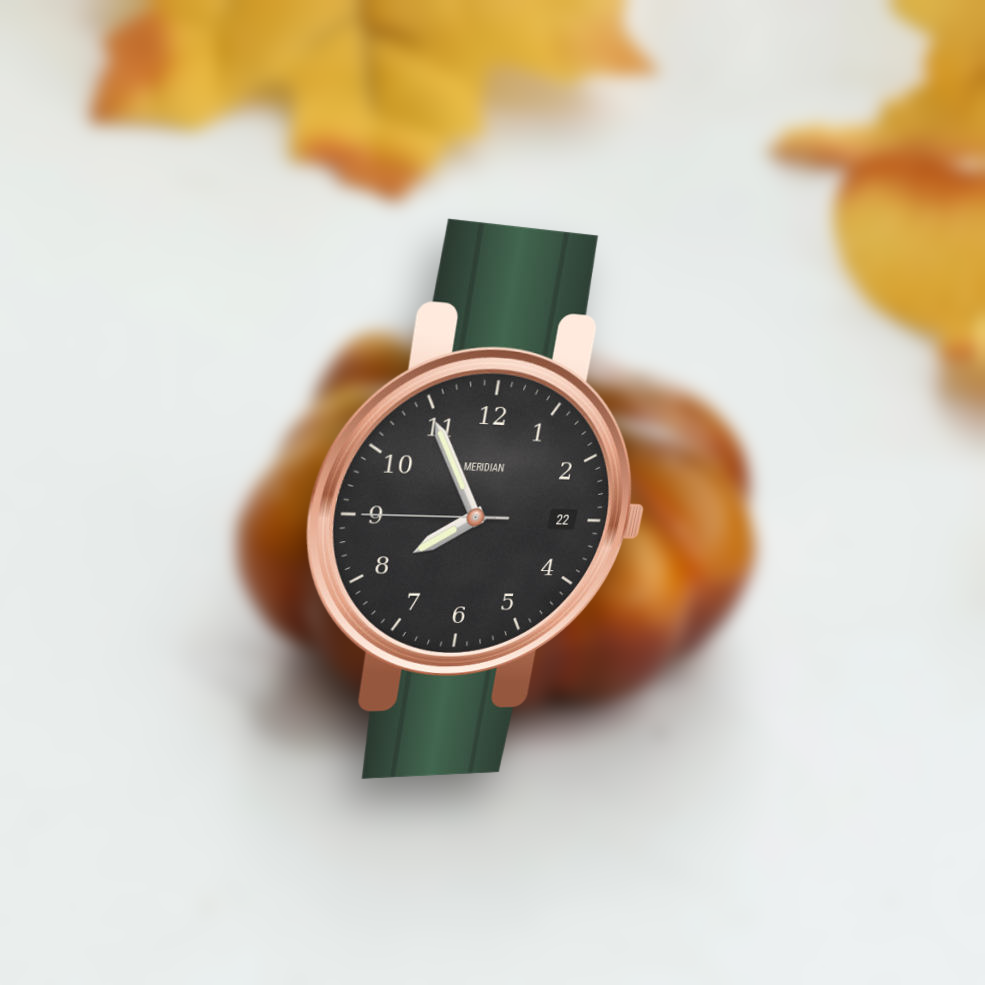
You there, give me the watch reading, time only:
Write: 7:54:45
